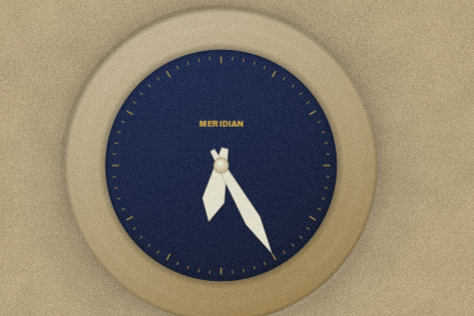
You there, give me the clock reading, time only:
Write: 6:25
